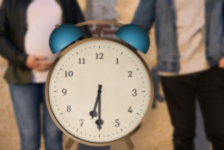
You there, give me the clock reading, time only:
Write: 6:30
